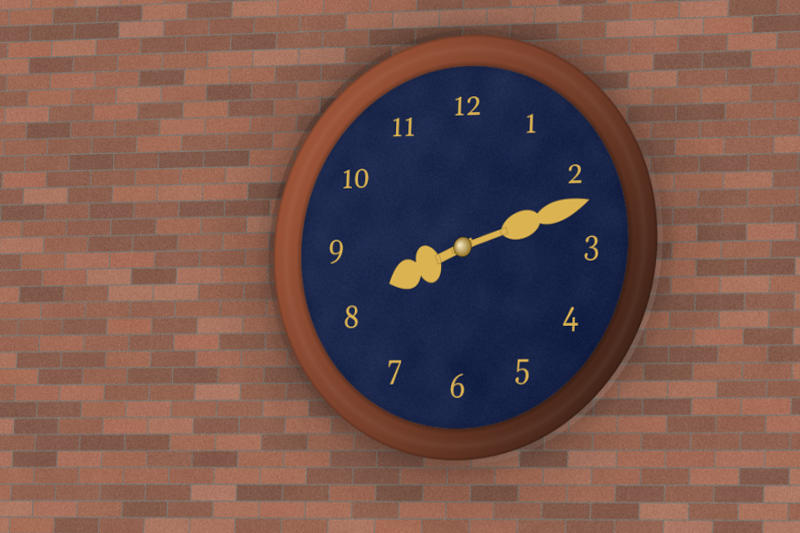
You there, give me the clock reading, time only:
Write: 8:12
